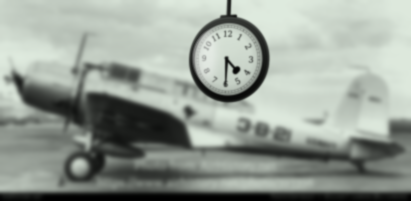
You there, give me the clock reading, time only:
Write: 4:30
